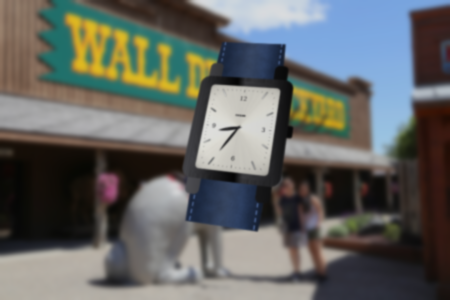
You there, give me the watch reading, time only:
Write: 8:35
